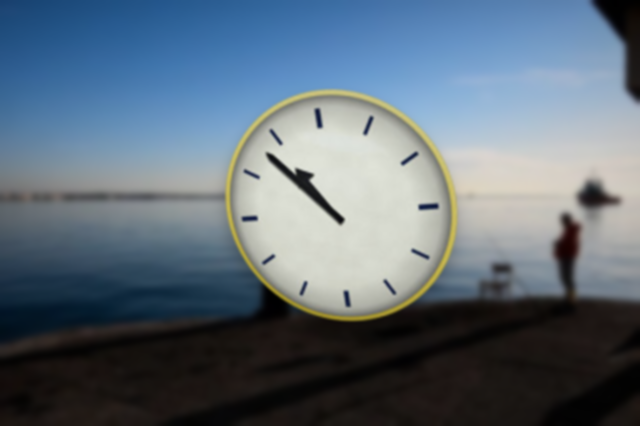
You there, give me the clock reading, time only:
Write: 10:53
